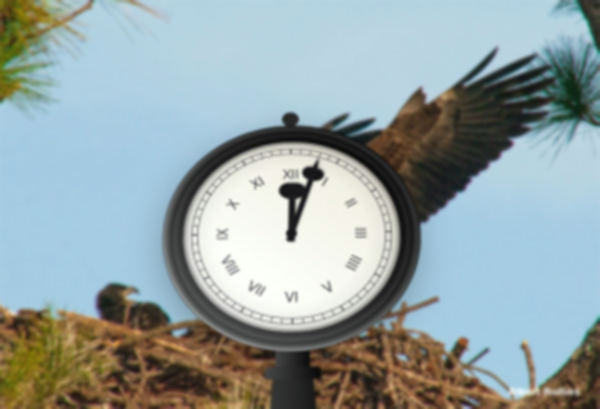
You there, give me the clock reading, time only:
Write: 12:03
